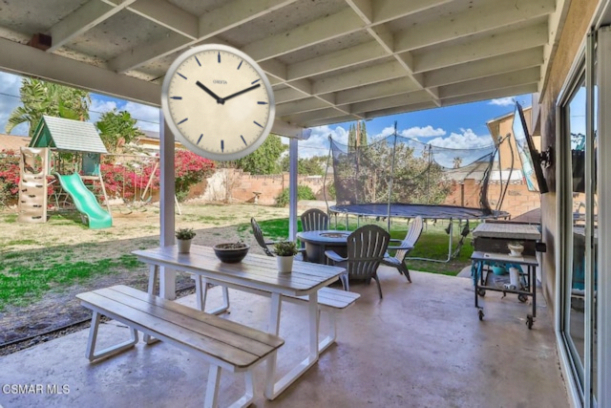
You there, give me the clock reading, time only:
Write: 10:11
